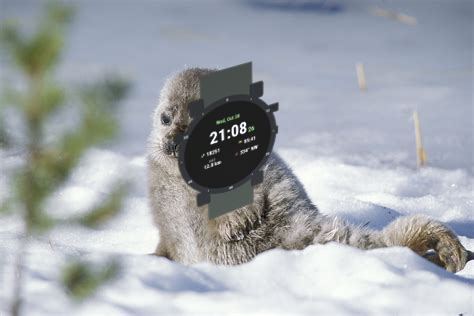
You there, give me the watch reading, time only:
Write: 21:08
